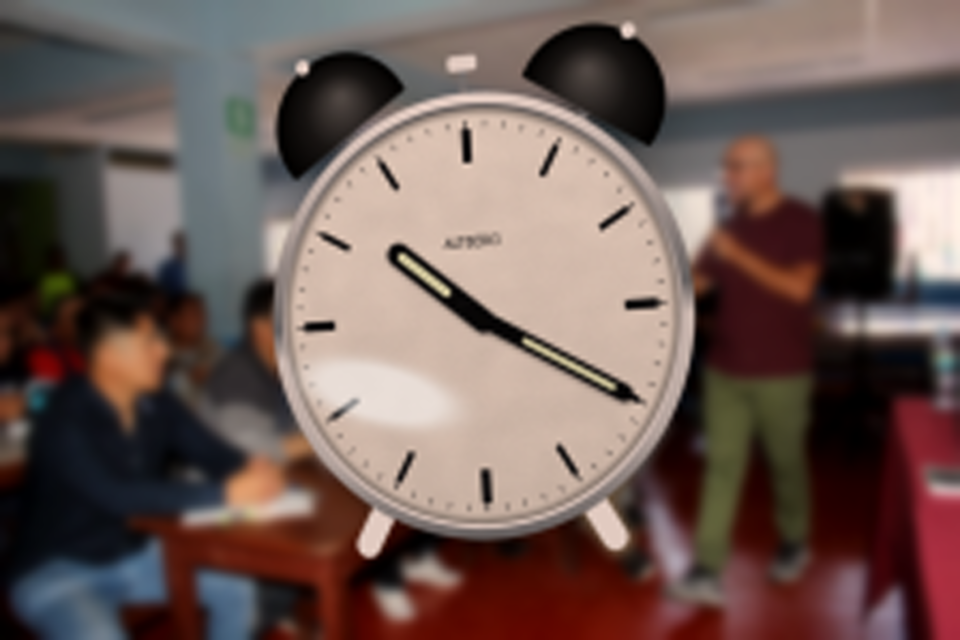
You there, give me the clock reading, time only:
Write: 10:20
